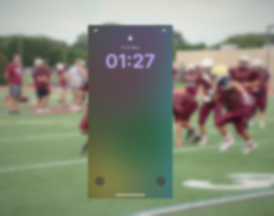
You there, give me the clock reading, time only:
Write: 1:27
